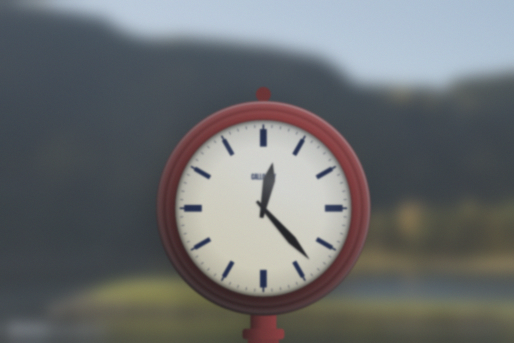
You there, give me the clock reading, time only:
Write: 12:23
